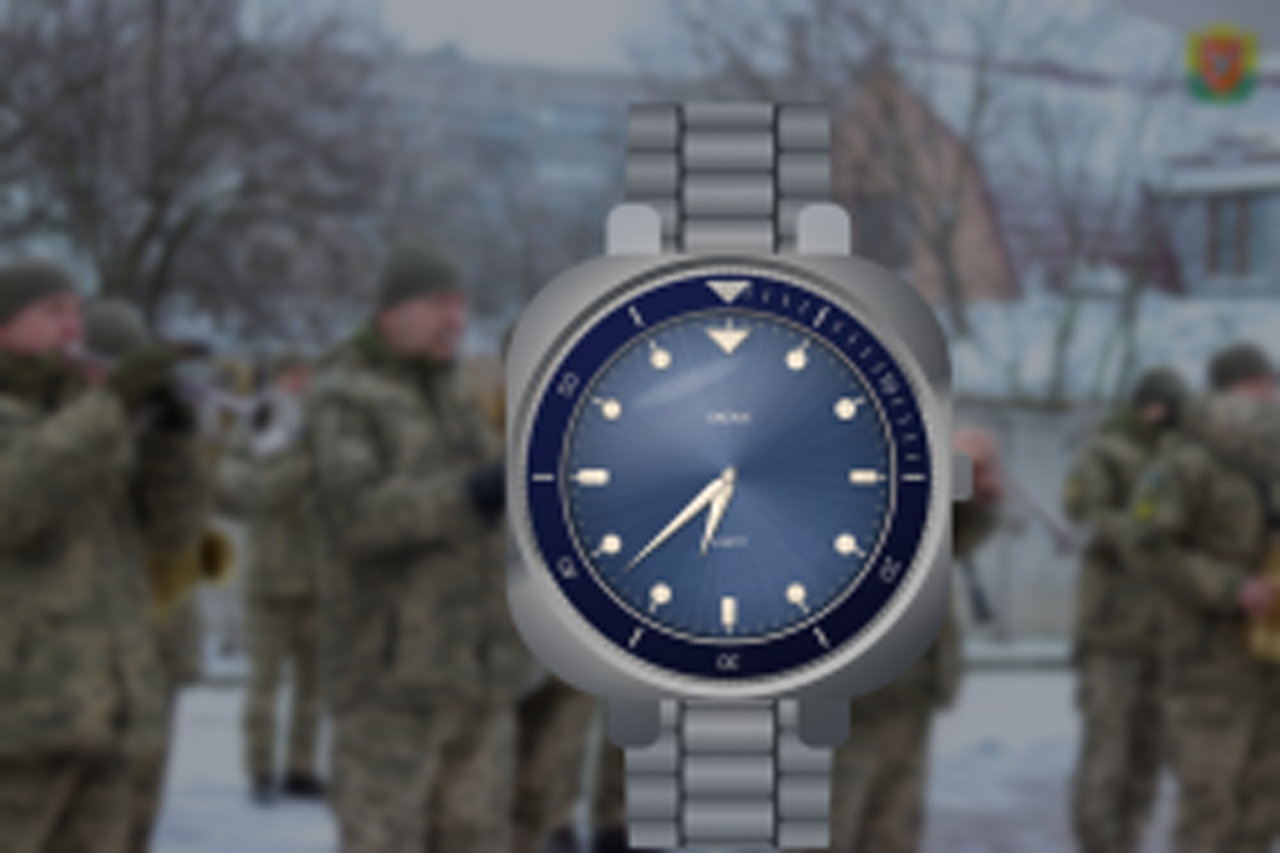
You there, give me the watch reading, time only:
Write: 6:38
